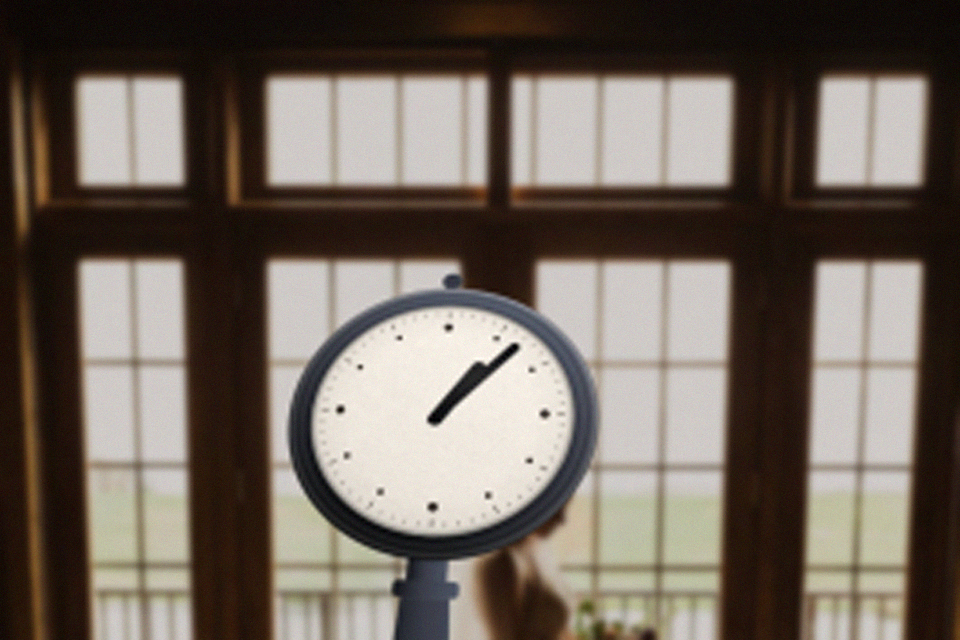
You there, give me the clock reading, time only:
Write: 1:07
